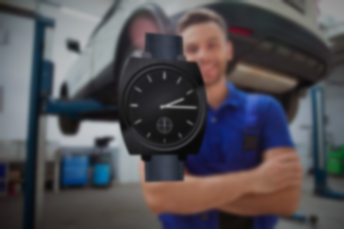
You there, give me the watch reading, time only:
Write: 2:15
